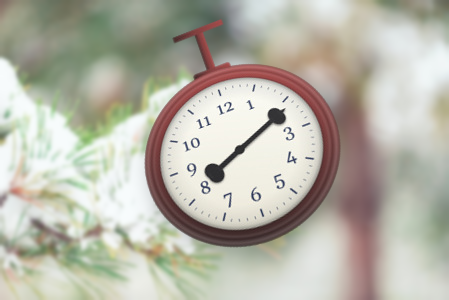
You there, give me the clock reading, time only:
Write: 8:11
